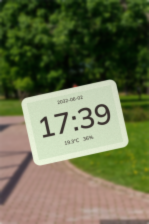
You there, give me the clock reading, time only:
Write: 17:39
